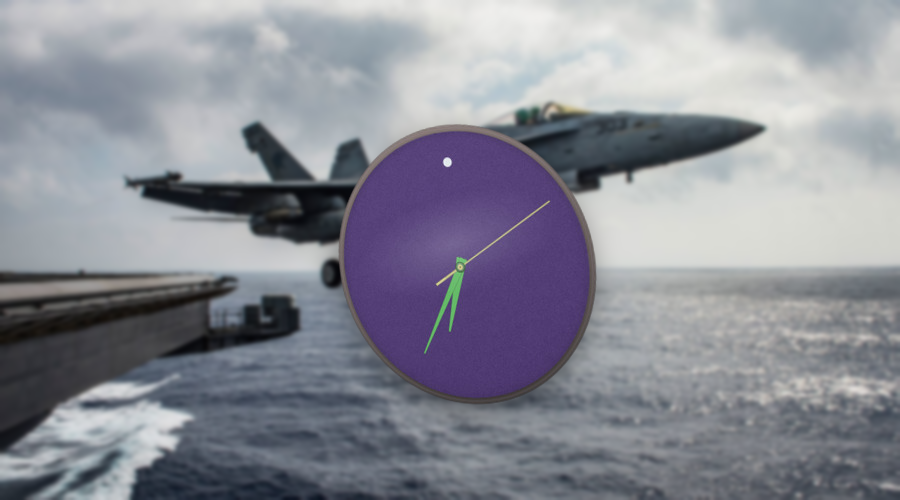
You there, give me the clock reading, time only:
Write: 6:35:10
